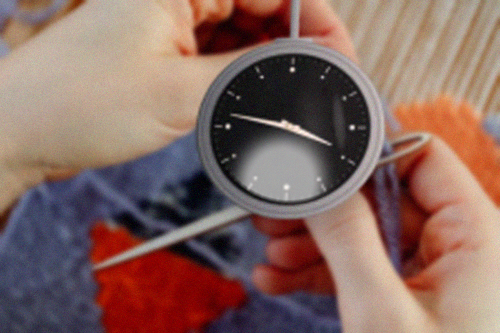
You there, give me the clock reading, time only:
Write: 3:47
